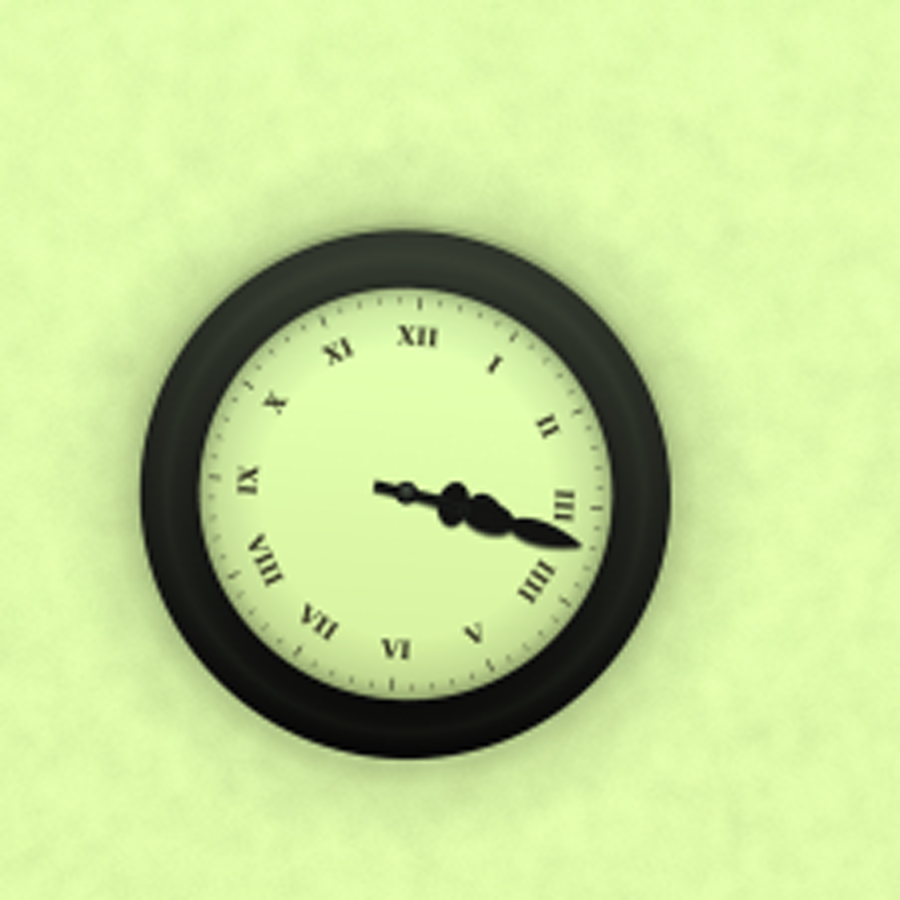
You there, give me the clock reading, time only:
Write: 3:17
